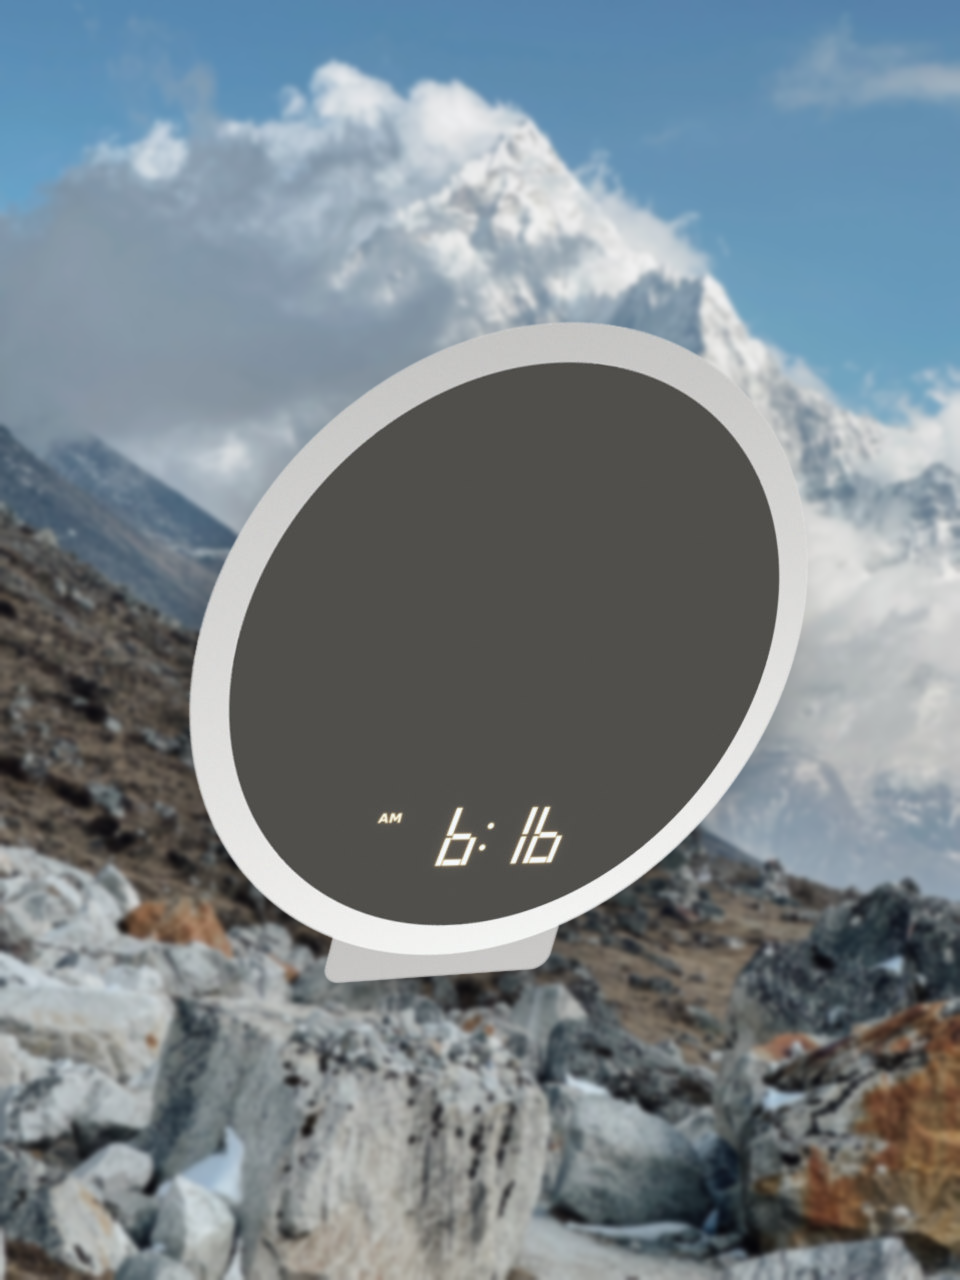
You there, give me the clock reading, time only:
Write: 6:16
